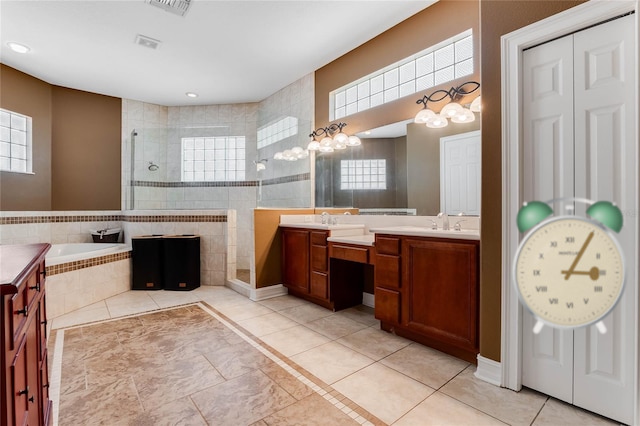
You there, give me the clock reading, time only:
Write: 3:05
